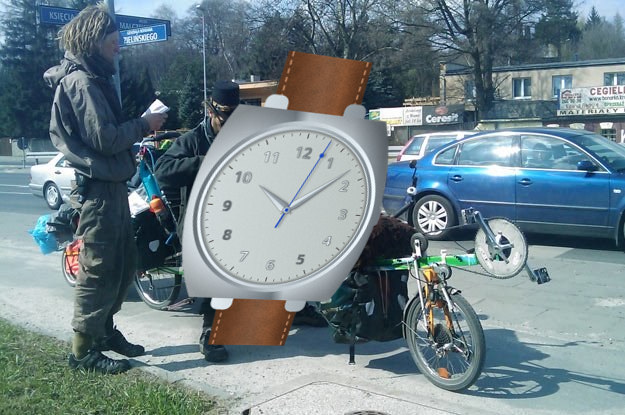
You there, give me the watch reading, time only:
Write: 10:08:03
